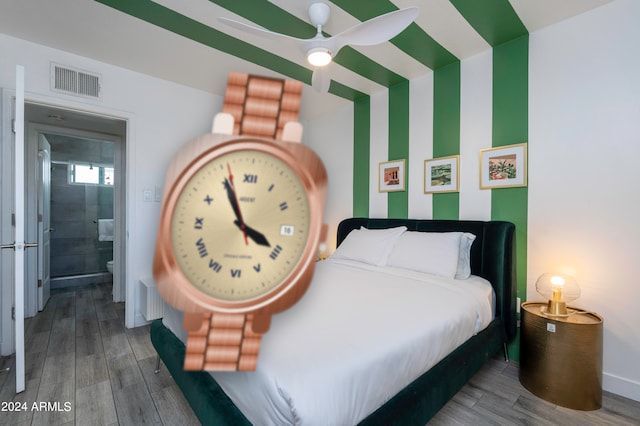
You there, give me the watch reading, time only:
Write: 3:54:56
